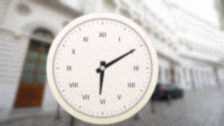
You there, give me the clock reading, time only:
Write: 6:10
